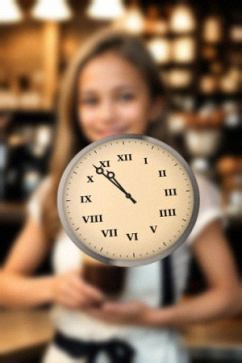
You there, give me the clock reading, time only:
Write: 10:53
